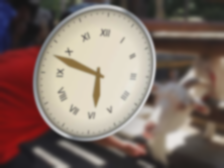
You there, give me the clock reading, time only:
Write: 5:48
